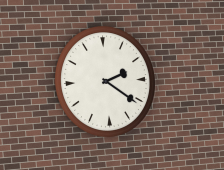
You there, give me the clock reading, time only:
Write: 2:21
